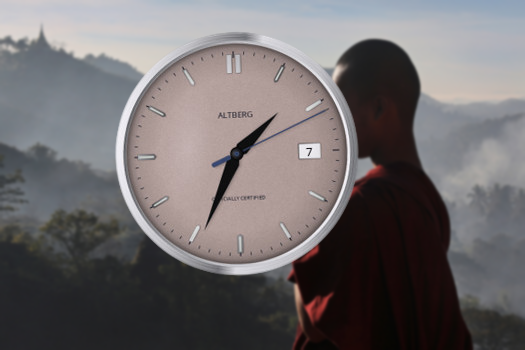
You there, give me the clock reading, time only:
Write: 1:34:11
